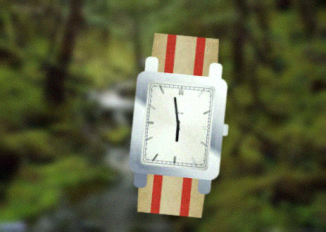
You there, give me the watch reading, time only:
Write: 5:58
